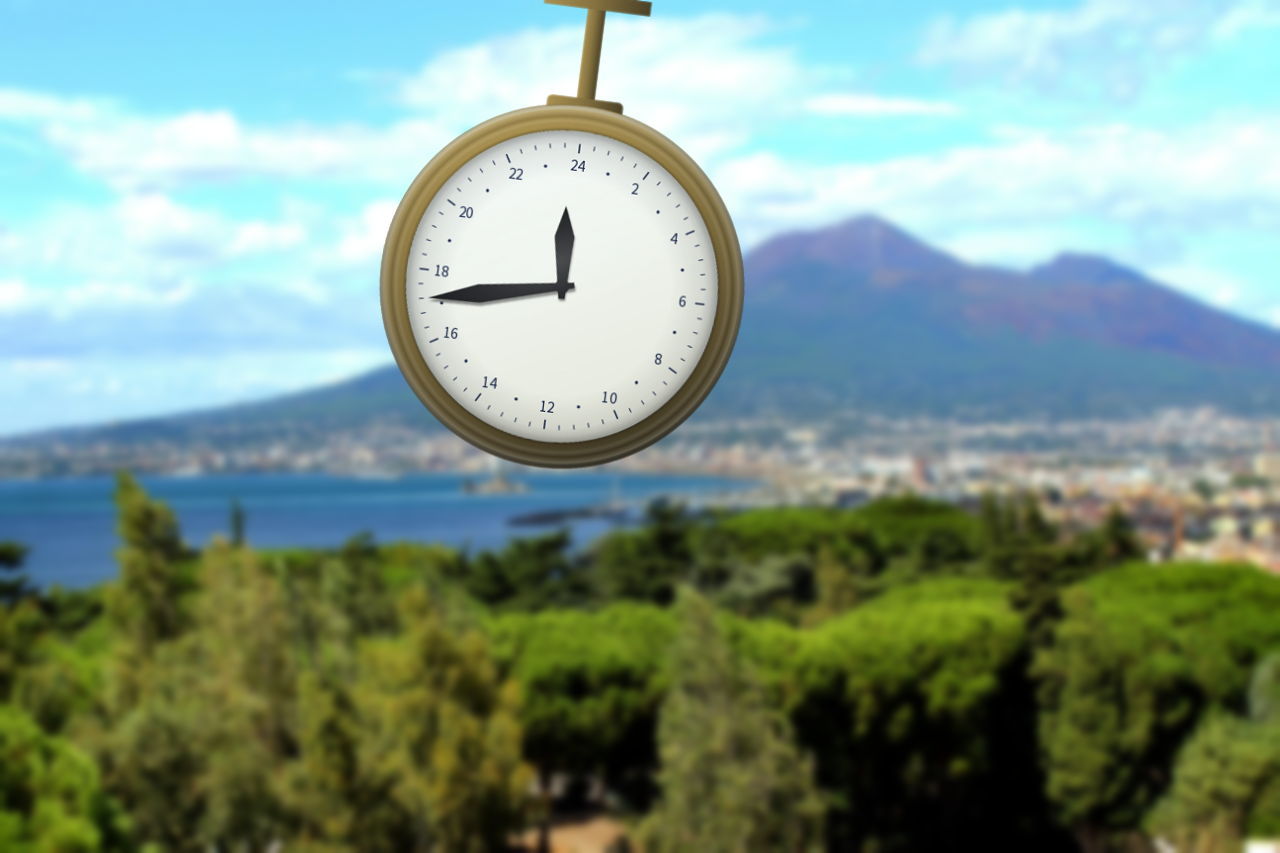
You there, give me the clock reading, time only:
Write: 23:43
